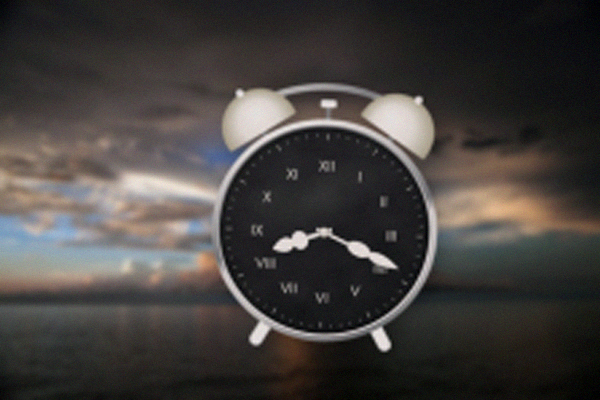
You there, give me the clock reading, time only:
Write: 8:19
